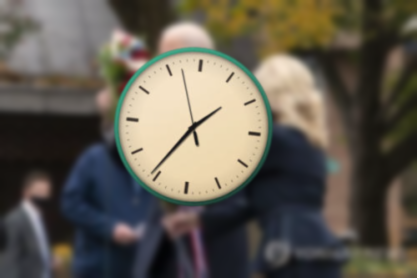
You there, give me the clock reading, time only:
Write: 1:35:57
